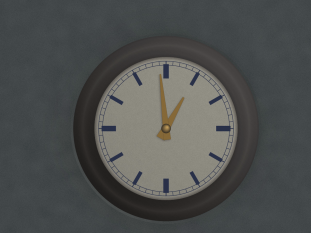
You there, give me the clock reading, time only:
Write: 12:59
